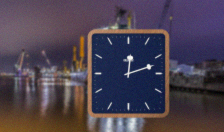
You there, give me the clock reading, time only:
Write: 12:12
